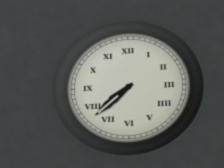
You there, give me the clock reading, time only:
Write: 7:38
